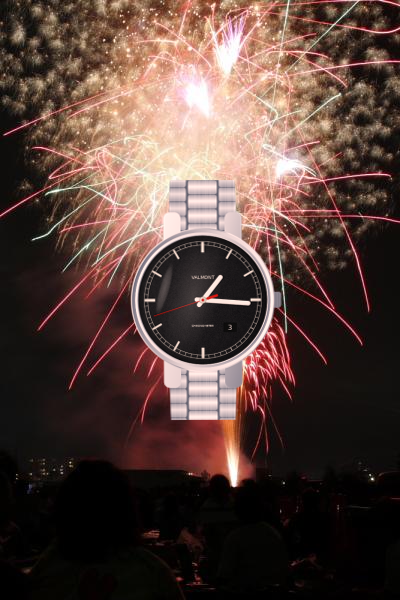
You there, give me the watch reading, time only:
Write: 1:15:42
